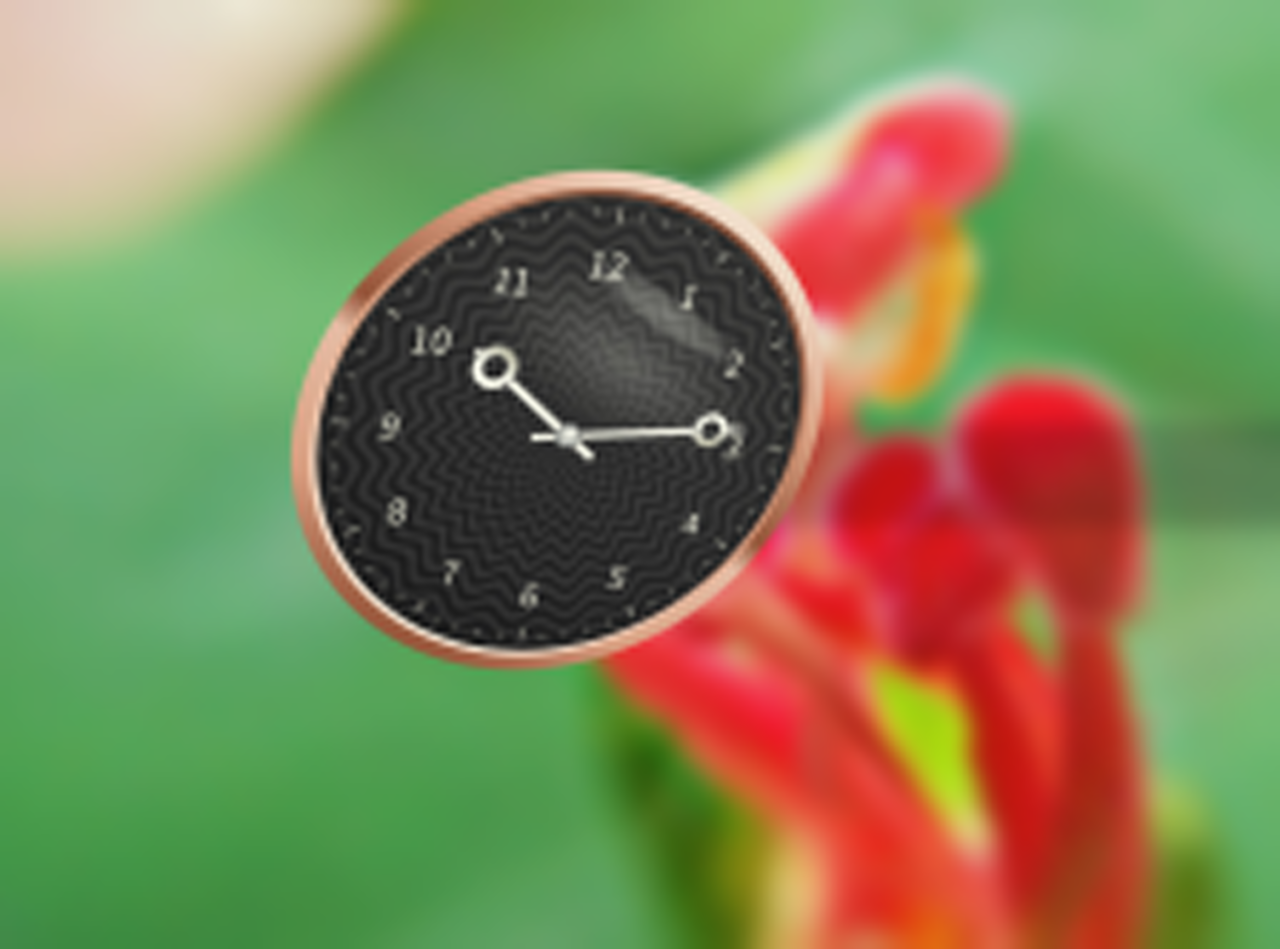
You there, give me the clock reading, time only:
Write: 10:14
